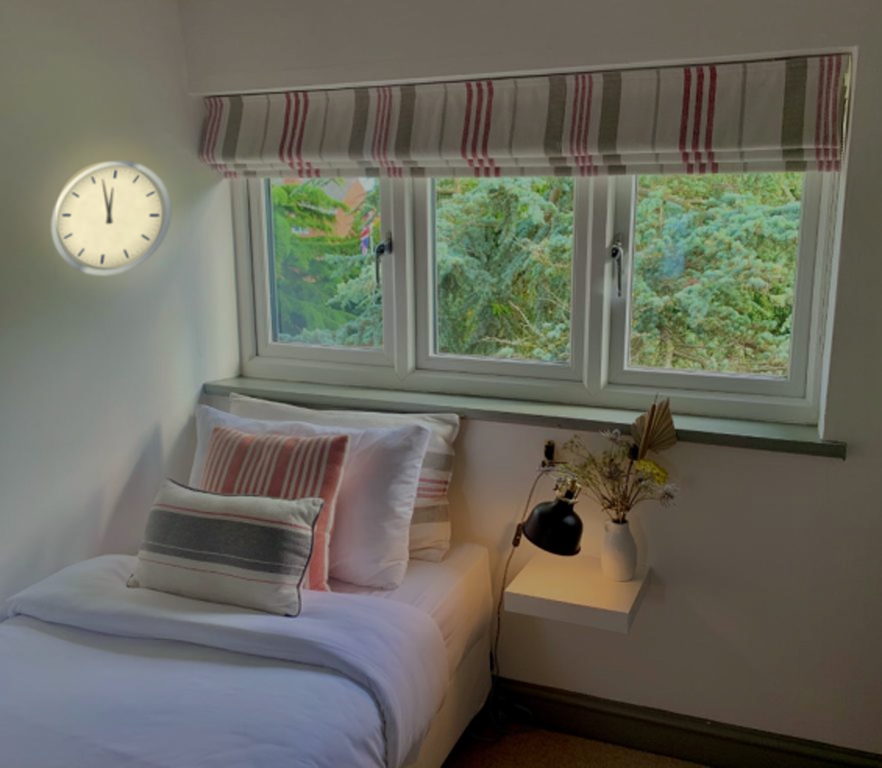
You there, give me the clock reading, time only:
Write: 11:57
